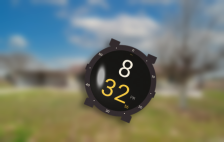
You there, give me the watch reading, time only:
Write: 8:32
